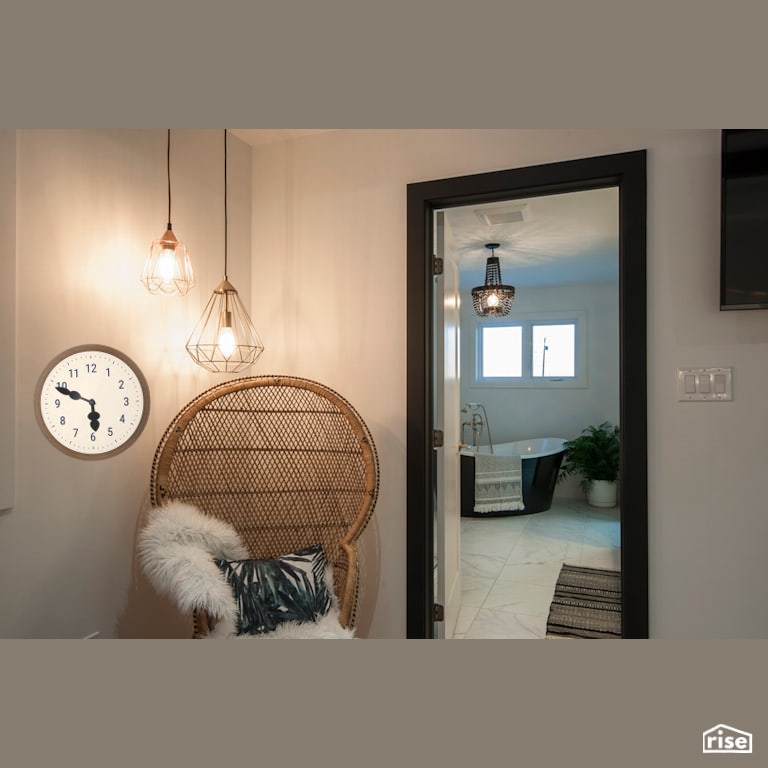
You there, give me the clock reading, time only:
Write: 5:49
